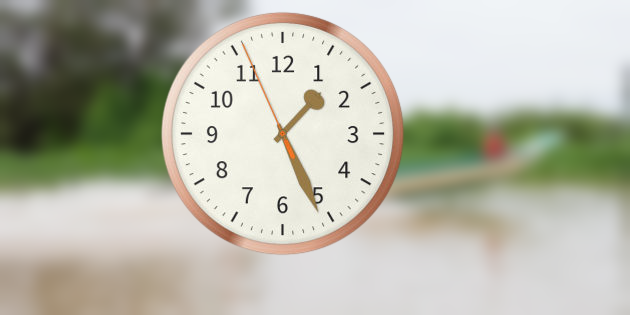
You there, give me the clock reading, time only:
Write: 1:25:56
